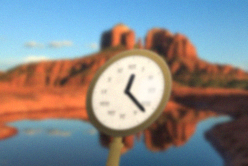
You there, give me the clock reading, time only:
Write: 12:22
